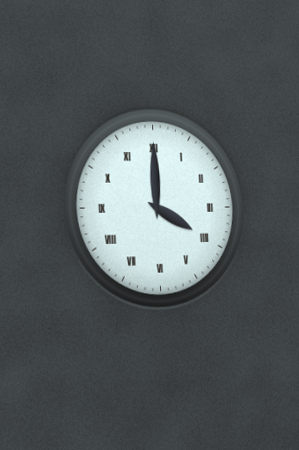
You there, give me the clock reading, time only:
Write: 4:00
